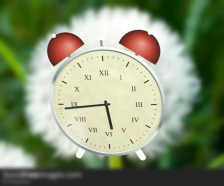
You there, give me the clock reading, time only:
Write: 5:44
